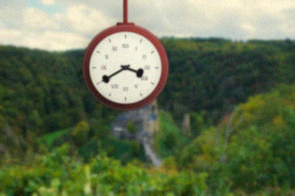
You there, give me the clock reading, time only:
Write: 3:40
